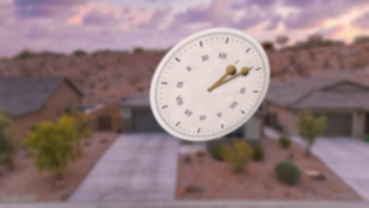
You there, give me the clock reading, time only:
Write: 1:09
